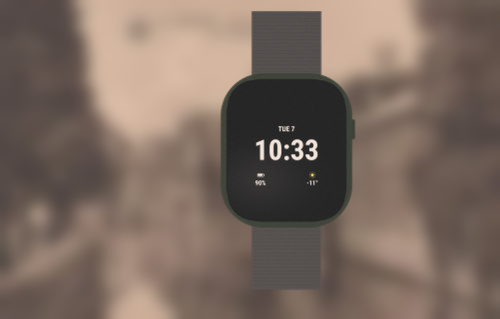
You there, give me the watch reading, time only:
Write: 10:33
